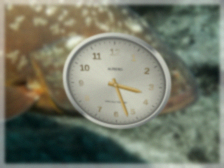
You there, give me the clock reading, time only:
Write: 3:27
